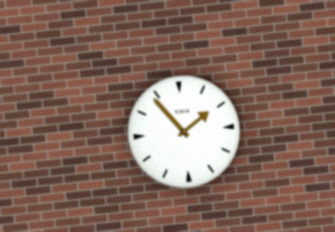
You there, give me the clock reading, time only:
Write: 1:54
